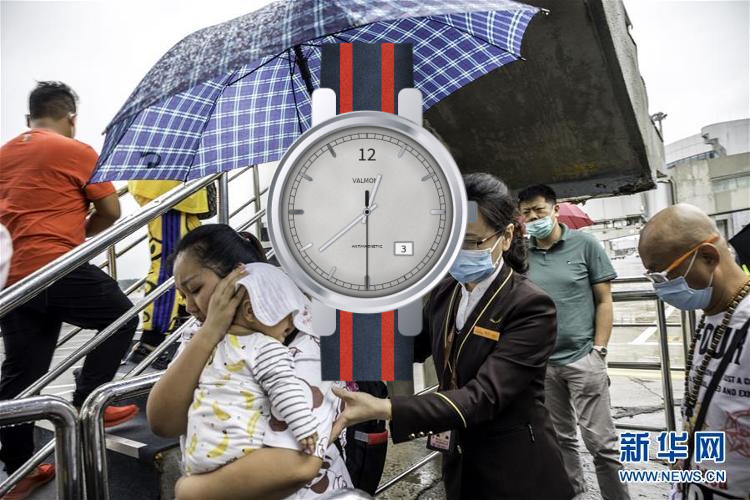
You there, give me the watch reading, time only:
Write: 12:38:30
